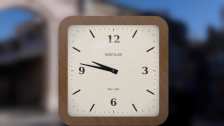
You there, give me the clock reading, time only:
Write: 9:47
